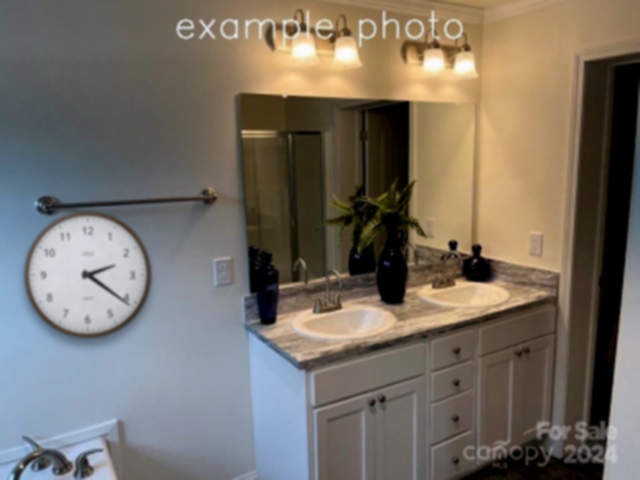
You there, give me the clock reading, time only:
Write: 2:21
